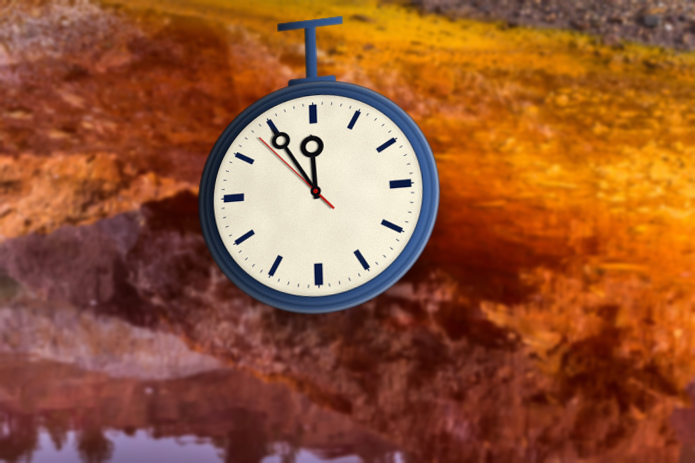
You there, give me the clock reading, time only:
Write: 11:54:53
